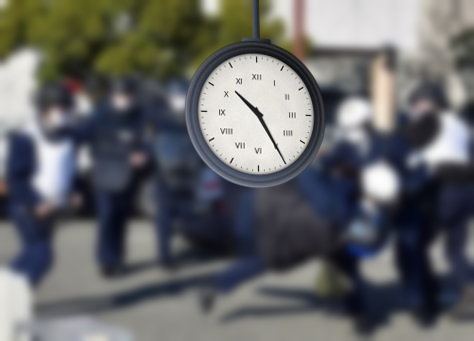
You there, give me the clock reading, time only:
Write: 10:25
